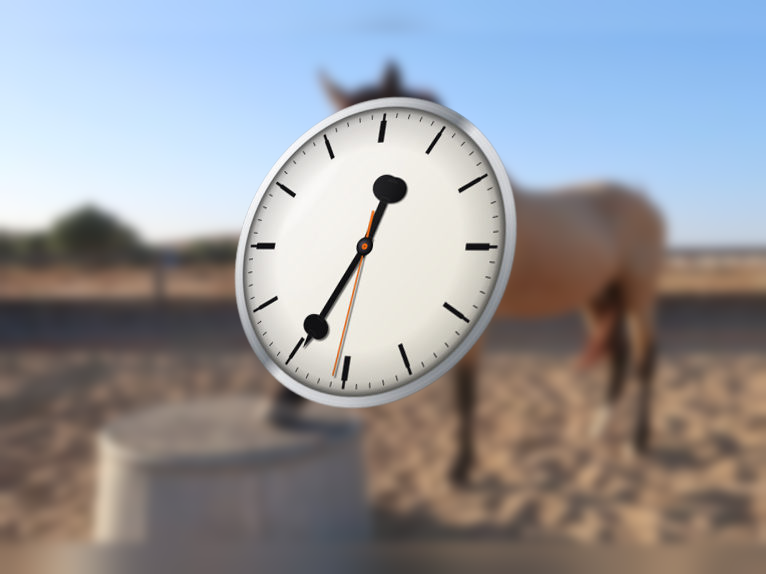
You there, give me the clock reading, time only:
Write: 12:34:31
